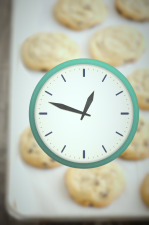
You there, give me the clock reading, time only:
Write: 12:48
